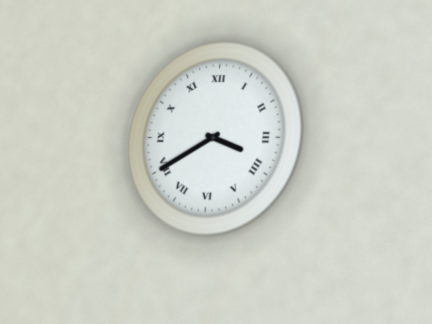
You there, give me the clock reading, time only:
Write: 3:40
